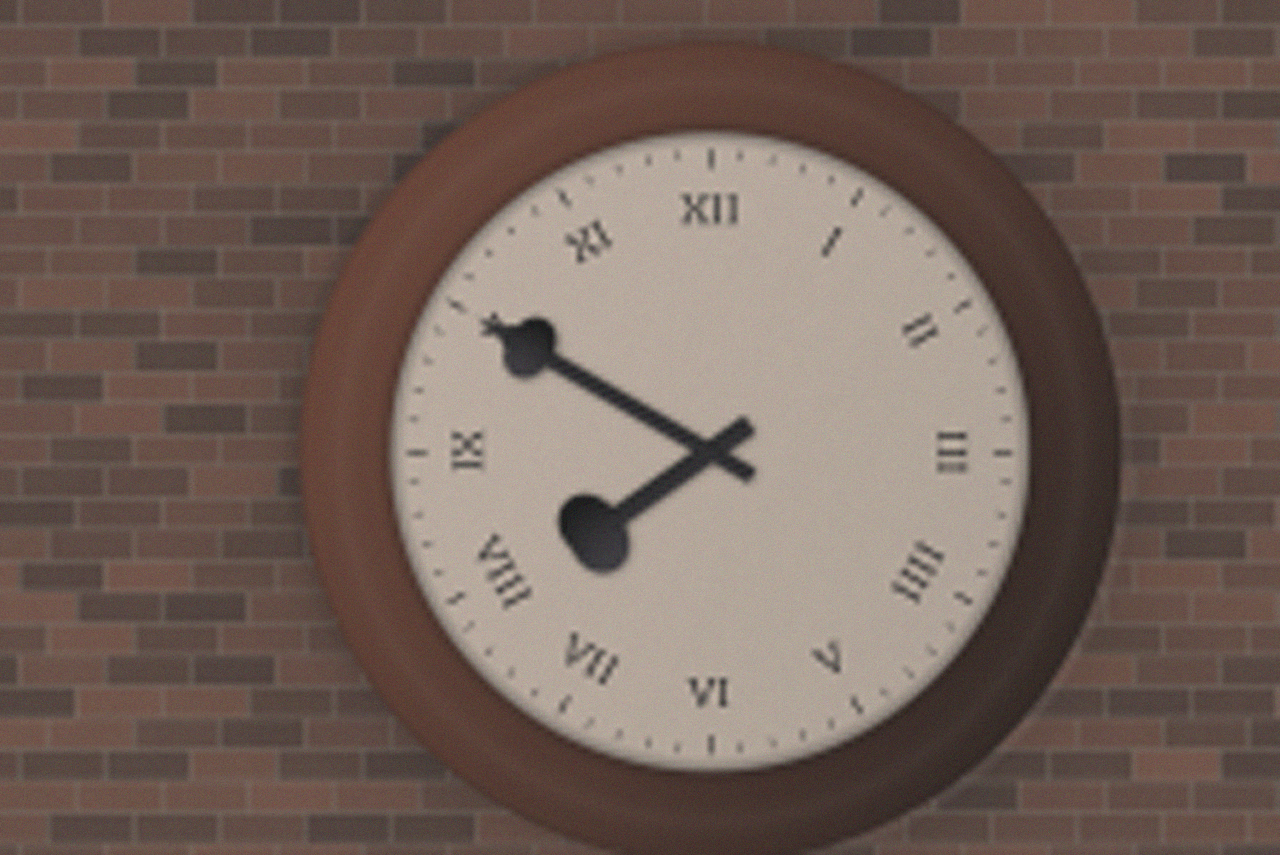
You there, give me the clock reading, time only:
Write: 7:50
